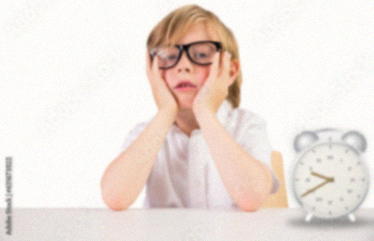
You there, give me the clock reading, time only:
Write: 9:40
